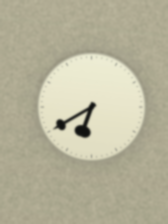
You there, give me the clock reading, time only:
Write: 6:40
